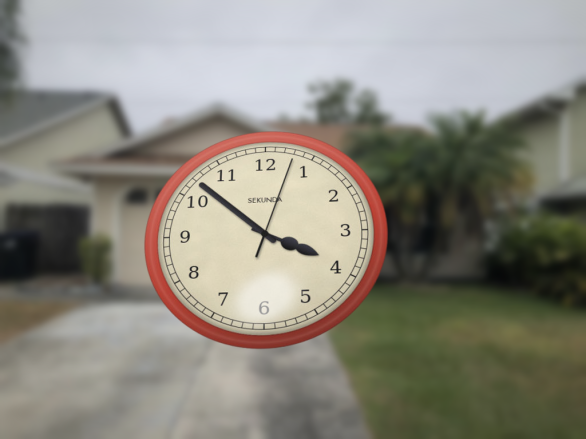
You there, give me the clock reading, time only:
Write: 3:52:03
